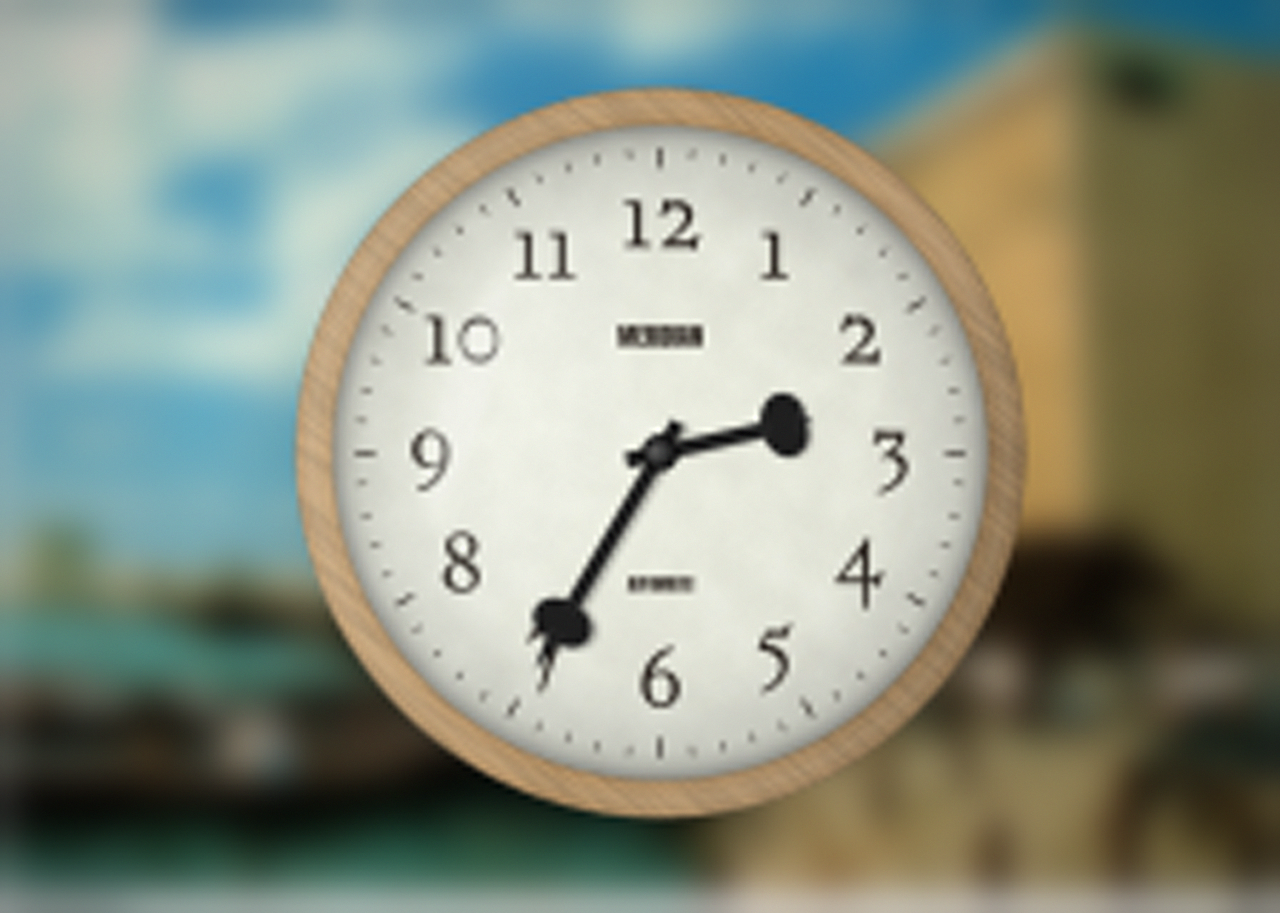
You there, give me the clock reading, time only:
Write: 2:35
